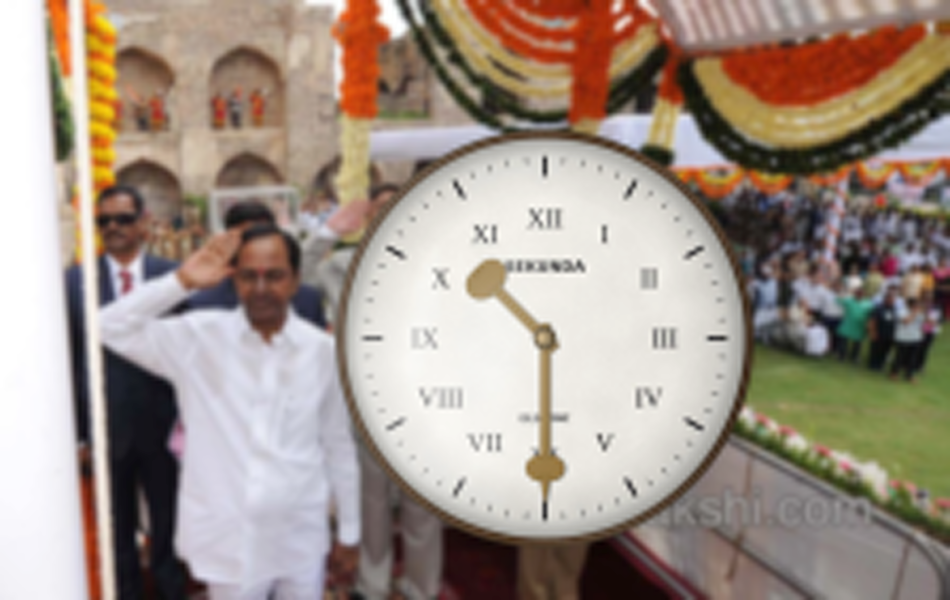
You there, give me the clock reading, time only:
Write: 10:30
